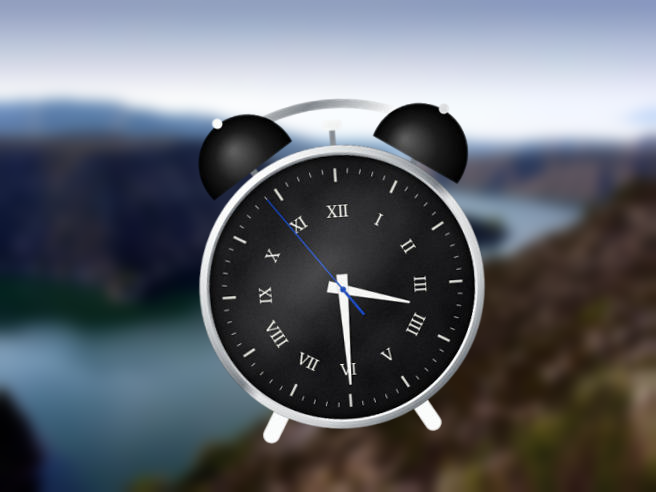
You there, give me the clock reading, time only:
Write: 3:29:54
